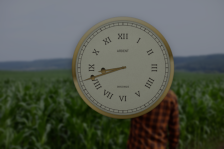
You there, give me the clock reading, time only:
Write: 8:42
